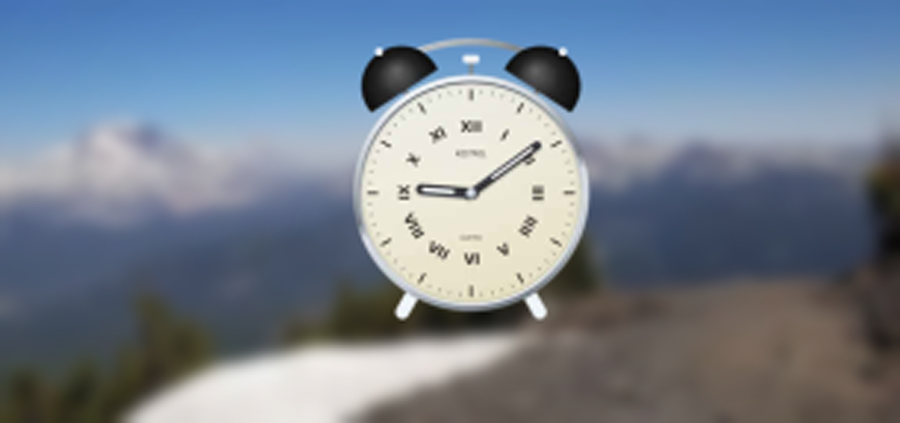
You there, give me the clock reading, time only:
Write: 9:09
